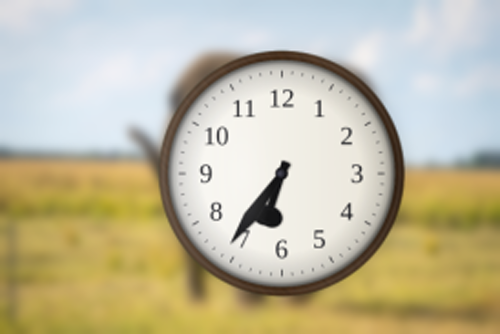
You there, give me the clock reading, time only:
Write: 6:36
